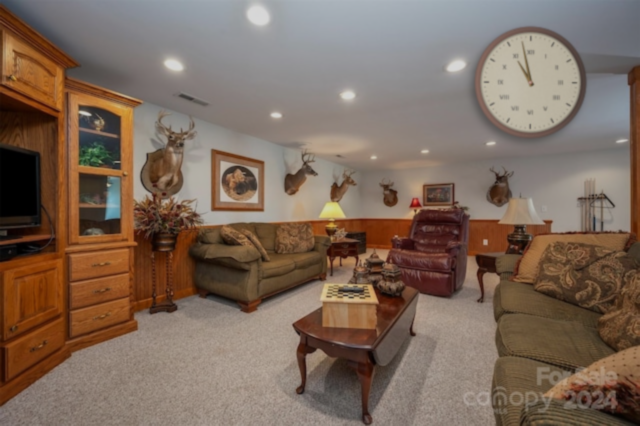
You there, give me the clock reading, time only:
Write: 10:58
